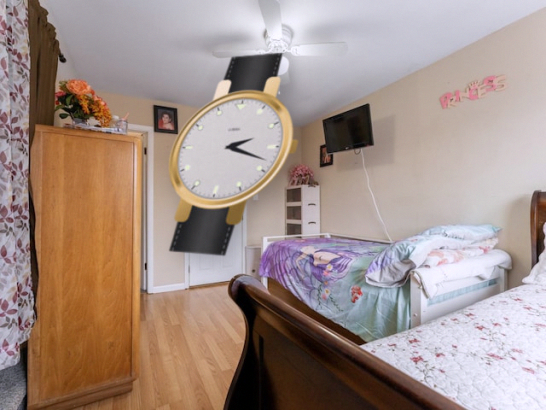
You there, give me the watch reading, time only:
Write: 2:18
